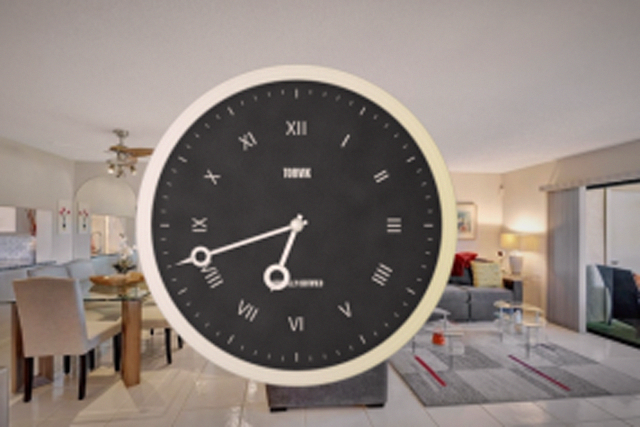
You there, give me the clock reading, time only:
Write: 6:42
